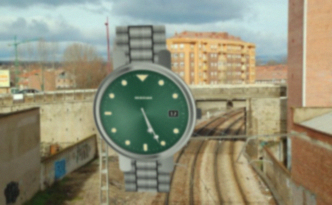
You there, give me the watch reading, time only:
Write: 5:26
